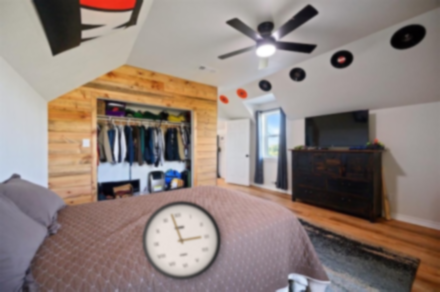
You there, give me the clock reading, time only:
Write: 2:58
